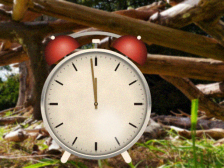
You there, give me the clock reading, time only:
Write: 11:59
